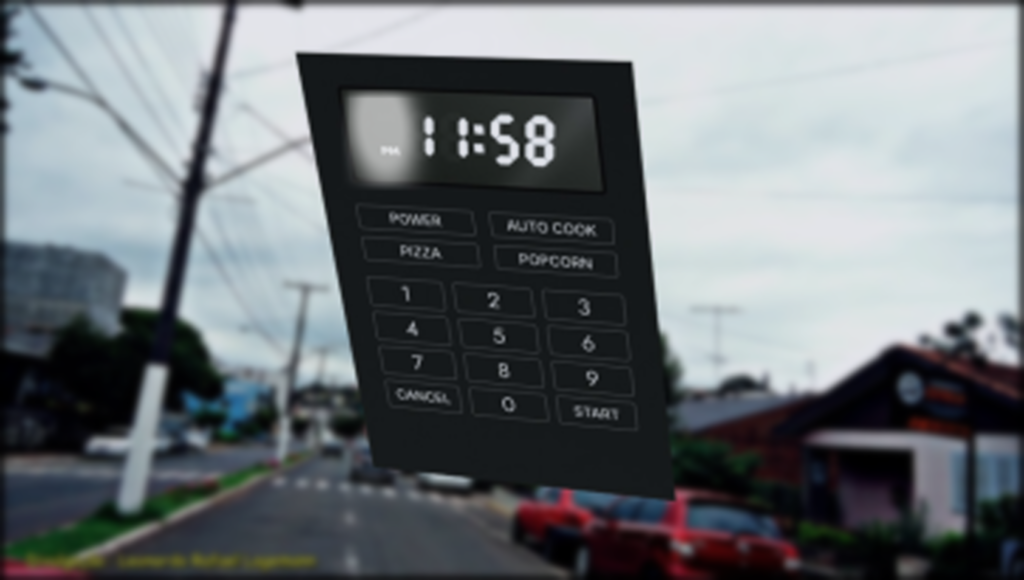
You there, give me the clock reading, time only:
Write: 11:58
